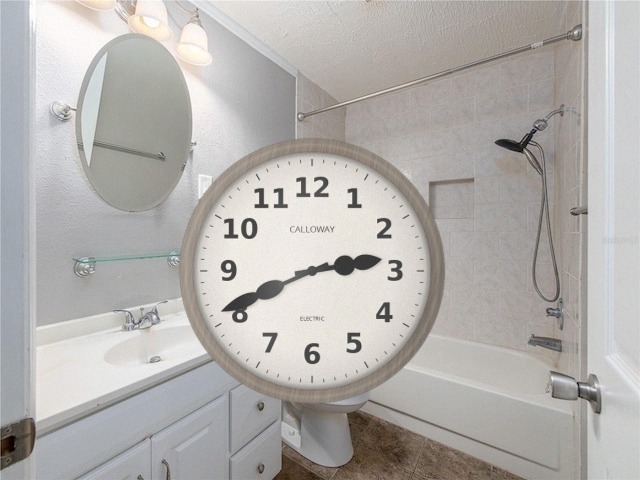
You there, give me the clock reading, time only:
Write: 2:41
